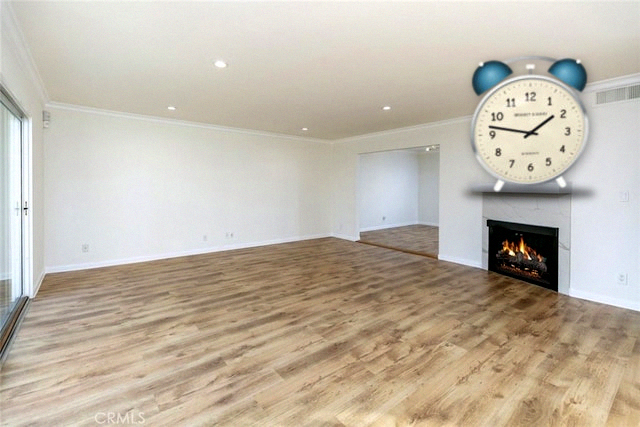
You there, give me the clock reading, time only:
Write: 1:47
